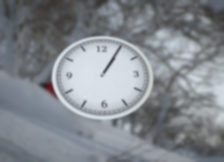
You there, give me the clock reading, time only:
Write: 1:05
